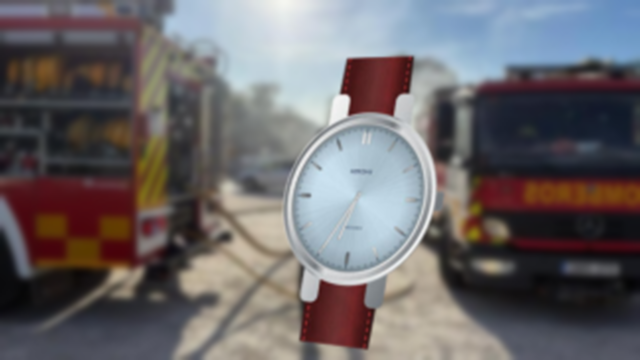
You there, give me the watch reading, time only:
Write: 6:35
